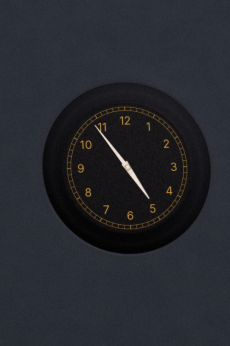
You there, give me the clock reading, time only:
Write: 4:54
